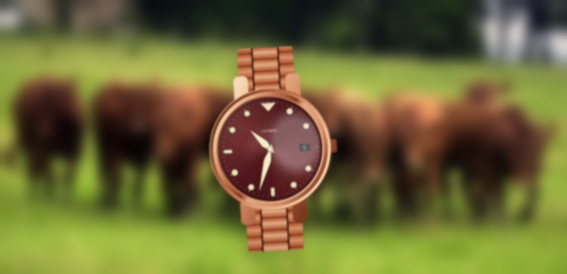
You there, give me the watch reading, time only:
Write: 10:33
